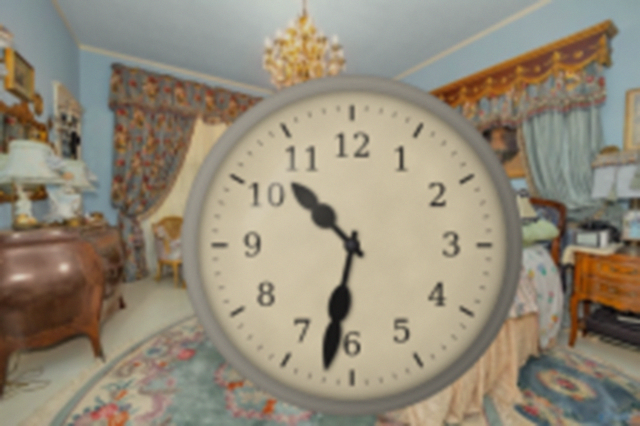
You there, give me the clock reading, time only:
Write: 10:32
